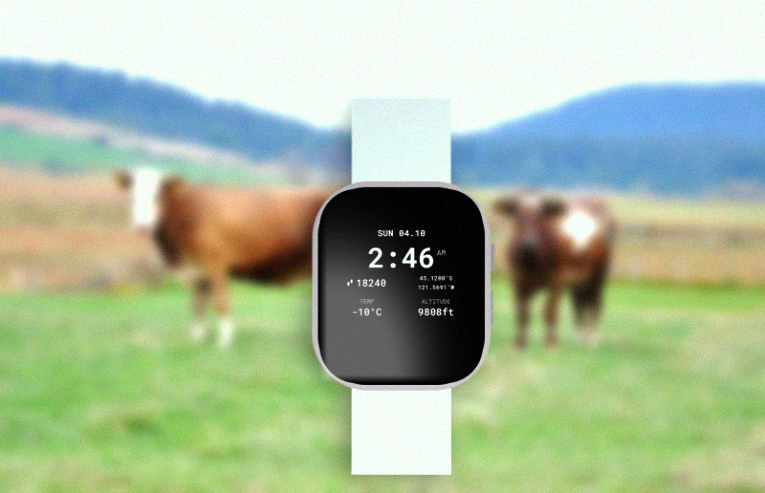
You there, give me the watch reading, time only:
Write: 2:46
